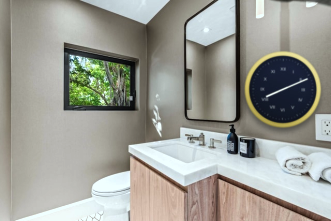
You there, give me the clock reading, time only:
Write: 8:11
